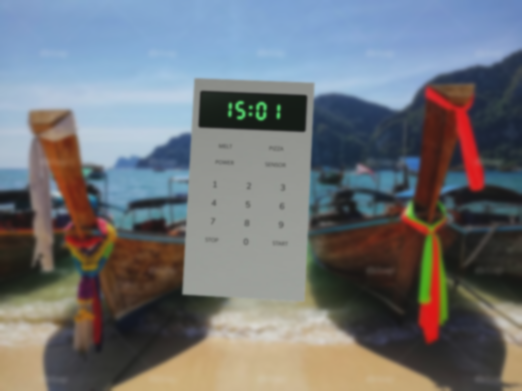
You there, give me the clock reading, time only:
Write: 15:01
